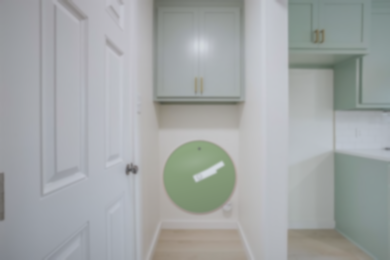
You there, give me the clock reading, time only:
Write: 2:10
